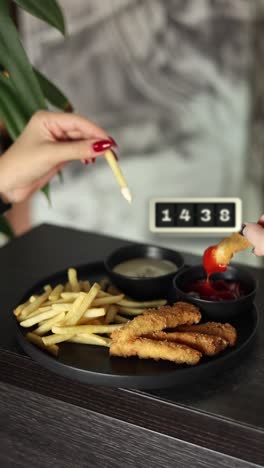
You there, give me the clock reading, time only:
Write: 14:38
